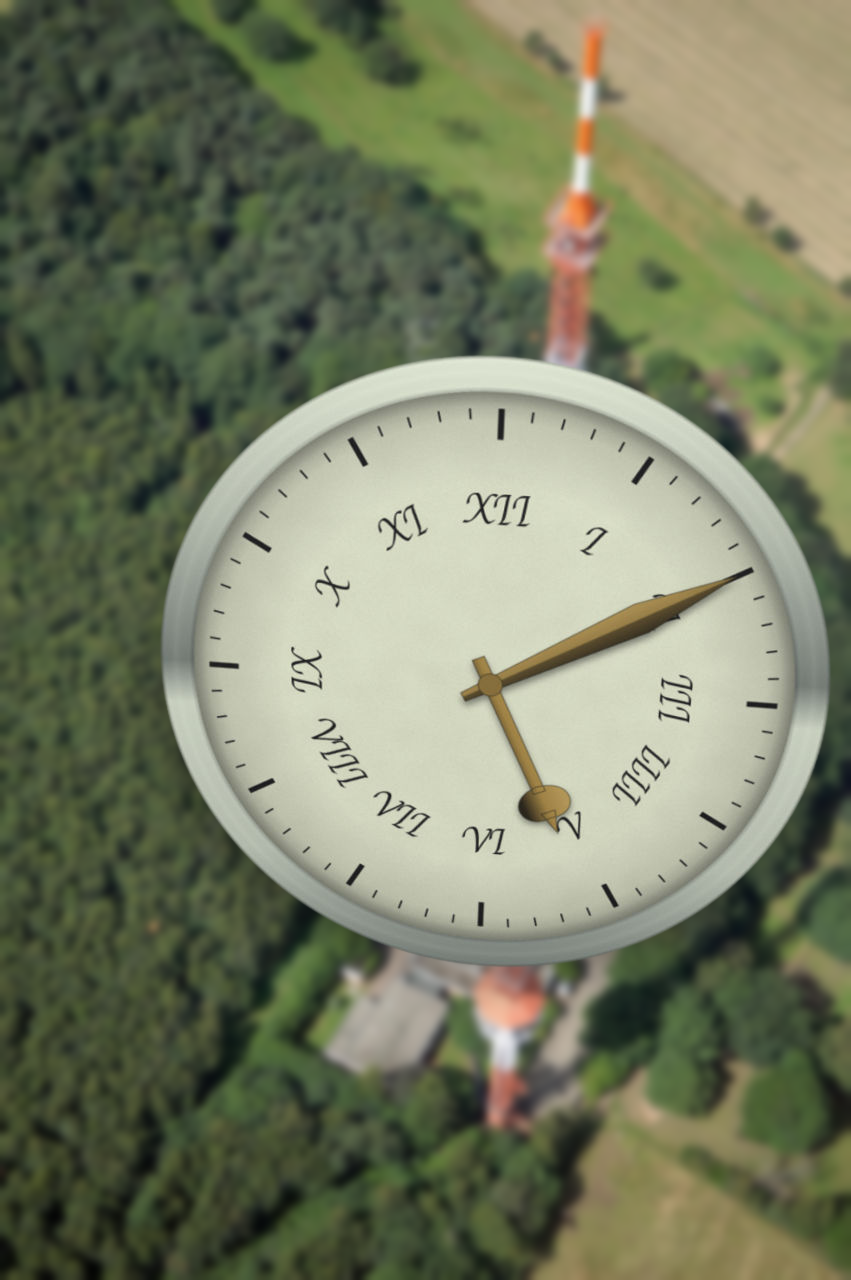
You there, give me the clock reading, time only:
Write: 5:10
